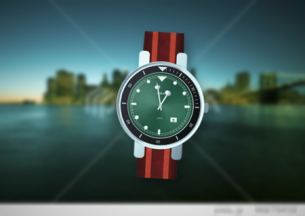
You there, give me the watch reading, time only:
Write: 12:58
